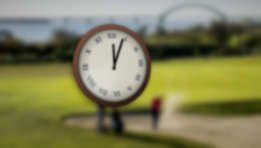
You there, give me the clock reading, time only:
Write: 12:04
